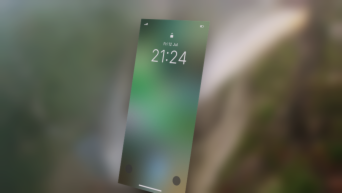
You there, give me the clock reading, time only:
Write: 21:24
